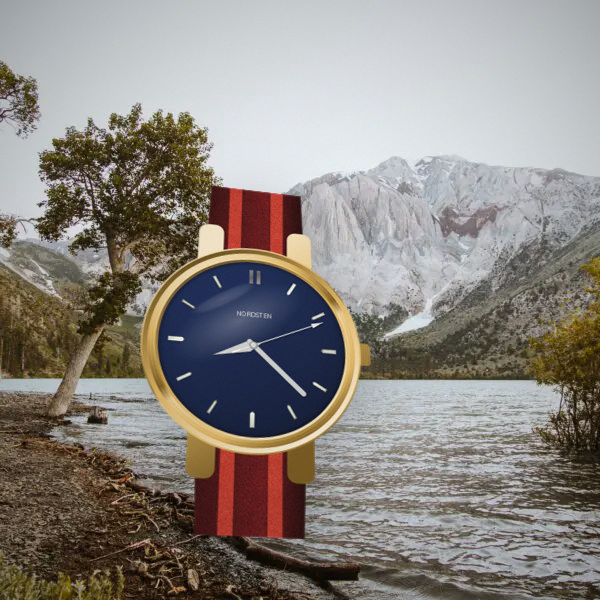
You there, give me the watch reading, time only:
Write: 8:22:11
